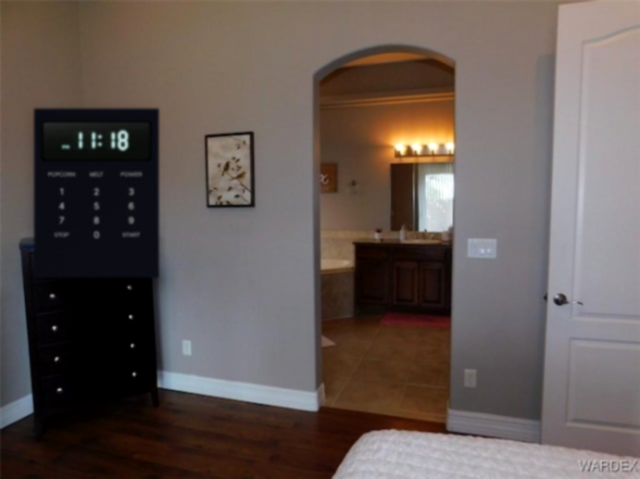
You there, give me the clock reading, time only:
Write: 11:18
